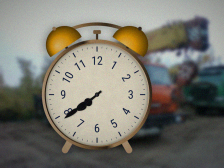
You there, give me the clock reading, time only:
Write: 7:39
